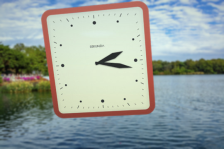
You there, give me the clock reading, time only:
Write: 2:17
